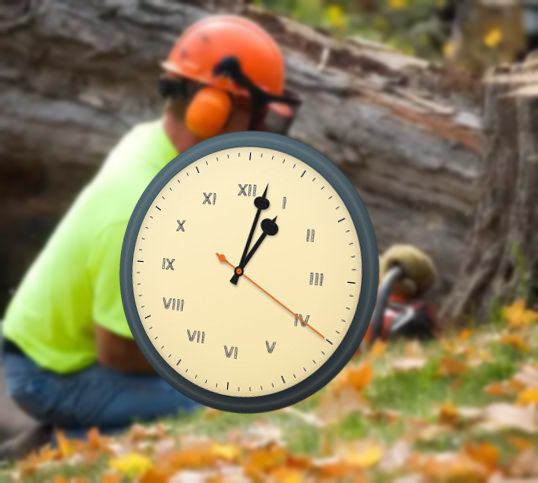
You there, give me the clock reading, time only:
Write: 1:02:20
